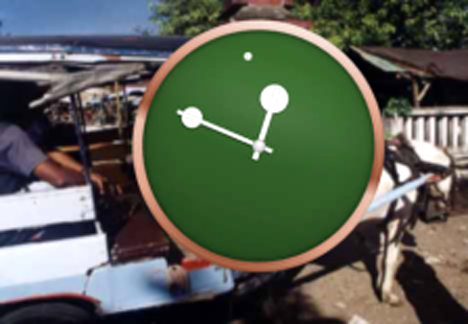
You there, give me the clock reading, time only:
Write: 12:50
